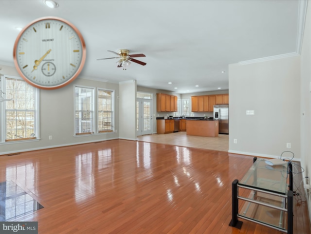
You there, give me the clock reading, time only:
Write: 7:37
